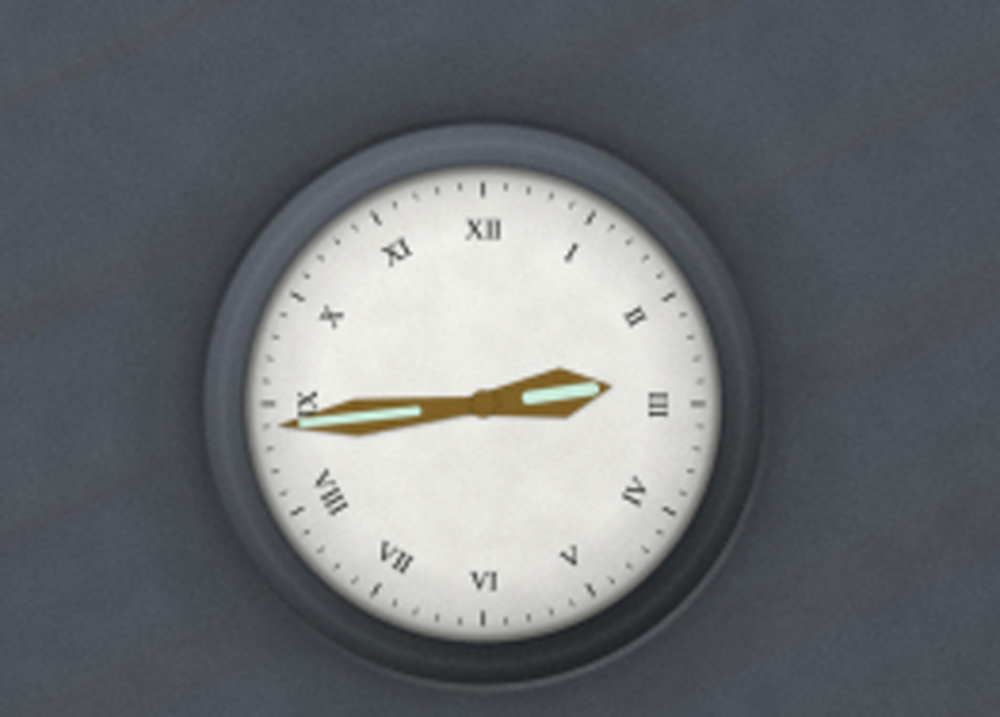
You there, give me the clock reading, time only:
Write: 2:44
